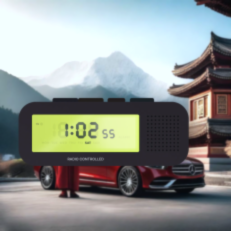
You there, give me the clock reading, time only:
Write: 1:02:55
